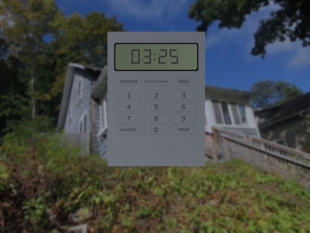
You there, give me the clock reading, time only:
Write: 3:25
